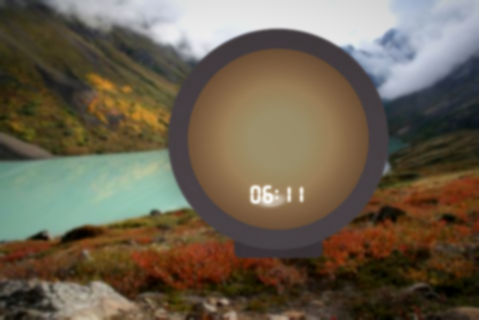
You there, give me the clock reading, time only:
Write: 6:11
